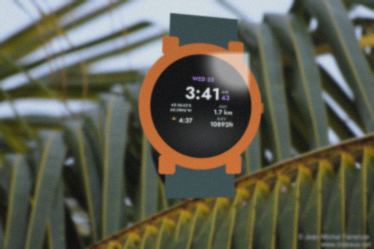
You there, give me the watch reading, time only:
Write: 3:41
